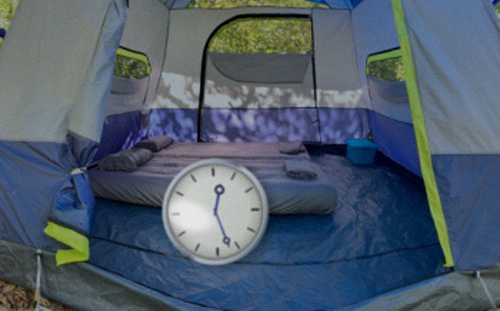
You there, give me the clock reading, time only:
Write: 12:27
